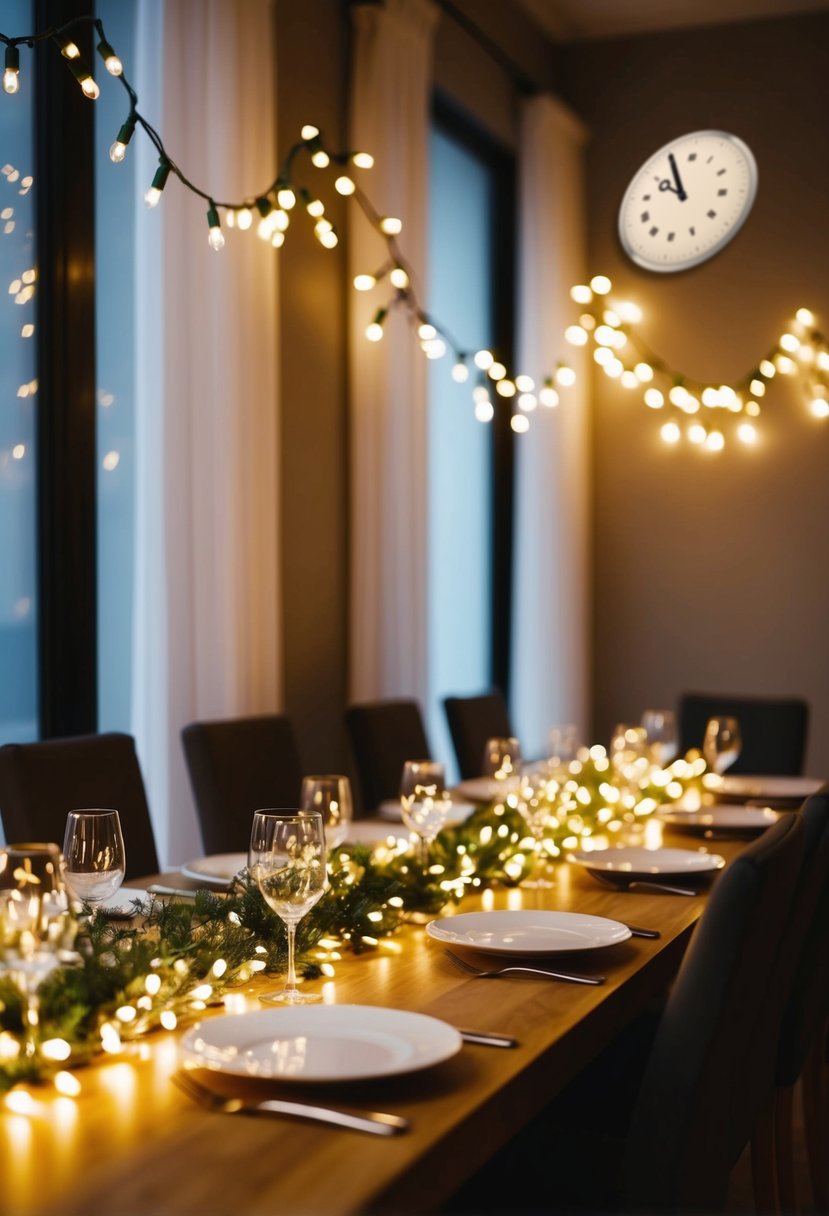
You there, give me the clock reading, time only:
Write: 9:55
